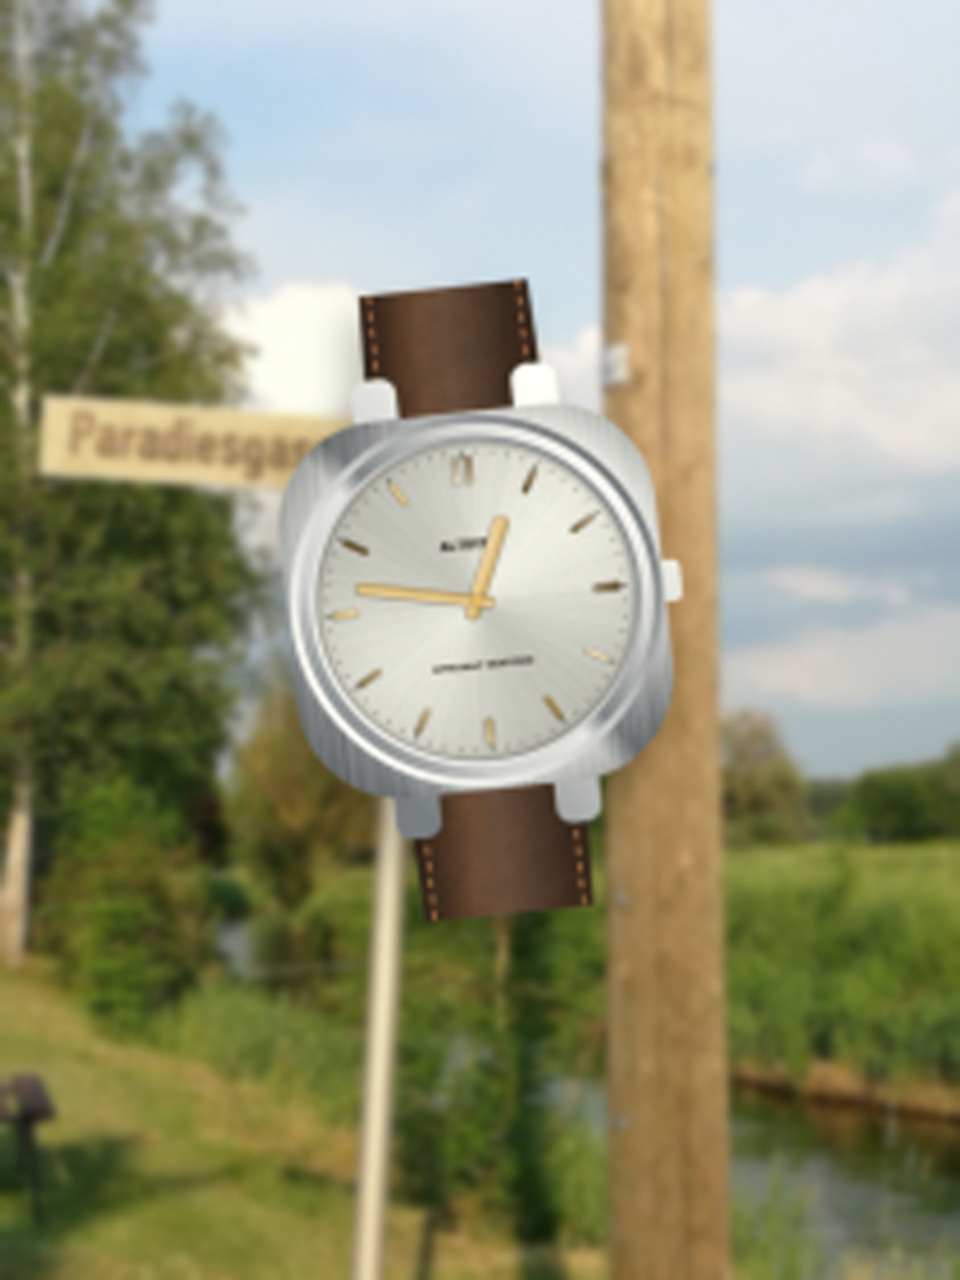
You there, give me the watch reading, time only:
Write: 12:47
